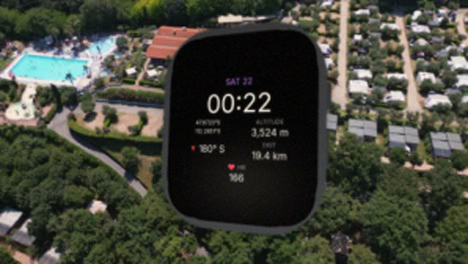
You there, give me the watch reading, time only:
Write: 0:22
